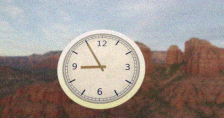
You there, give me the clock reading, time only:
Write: 8:55
